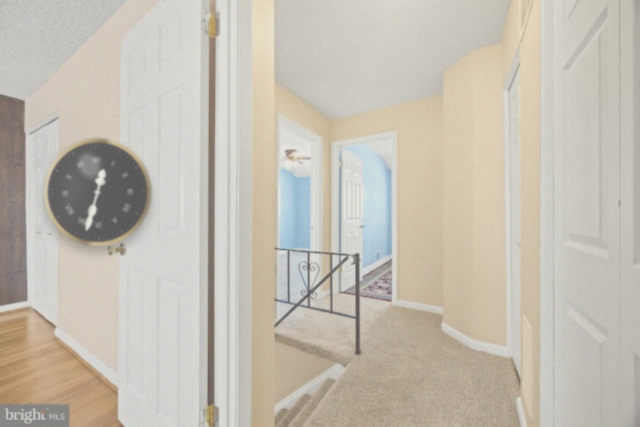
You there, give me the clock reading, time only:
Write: 12:33
